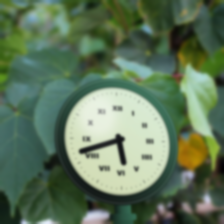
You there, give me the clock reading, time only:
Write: 5:42
